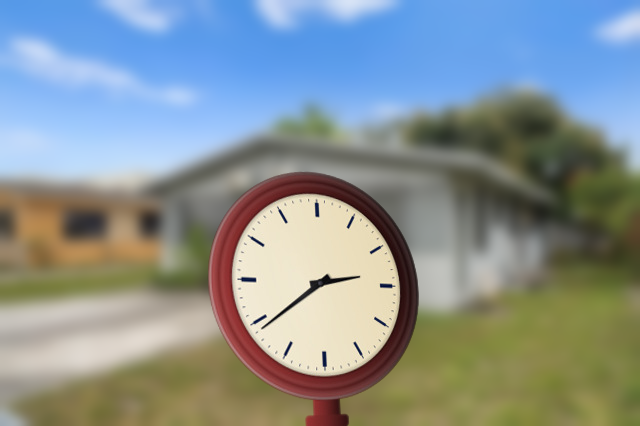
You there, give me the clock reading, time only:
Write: 2:39
